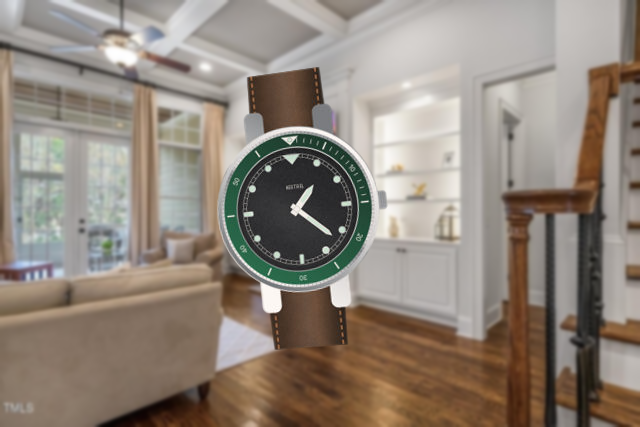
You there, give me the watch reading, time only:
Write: 1:22
